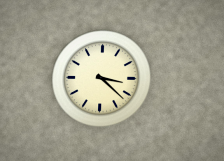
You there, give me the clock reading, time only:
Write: 3:22
